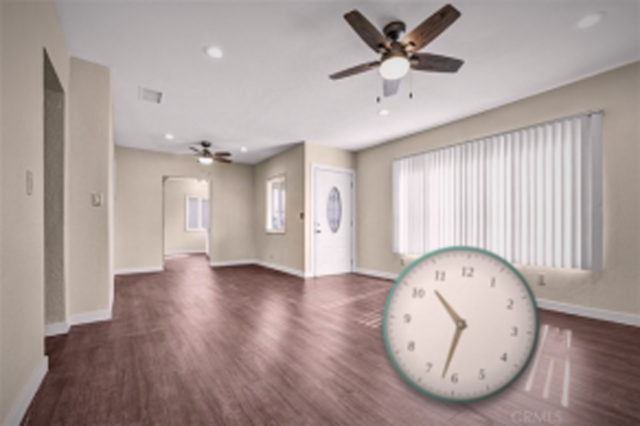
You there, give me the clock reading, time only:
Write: 10:32
